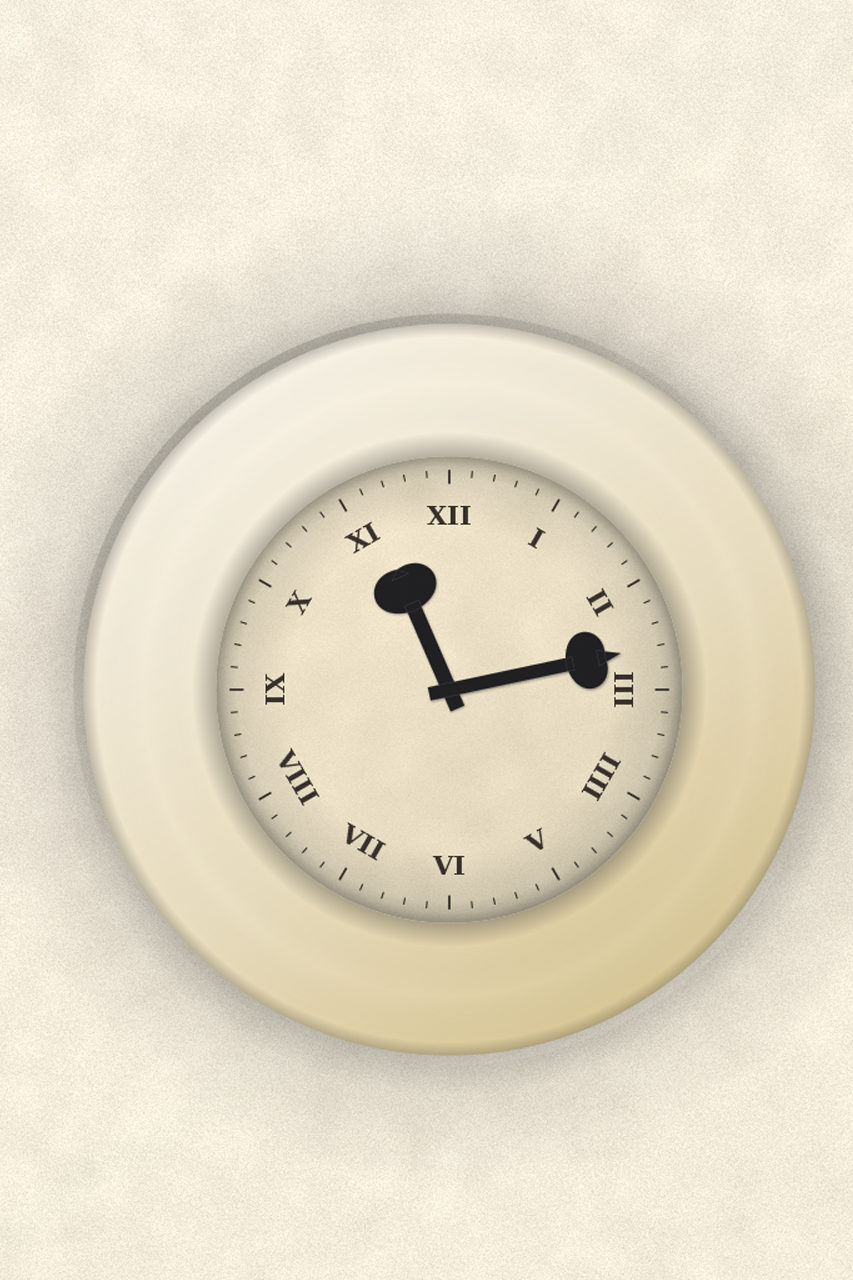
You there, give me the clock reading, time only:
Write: 11:13
